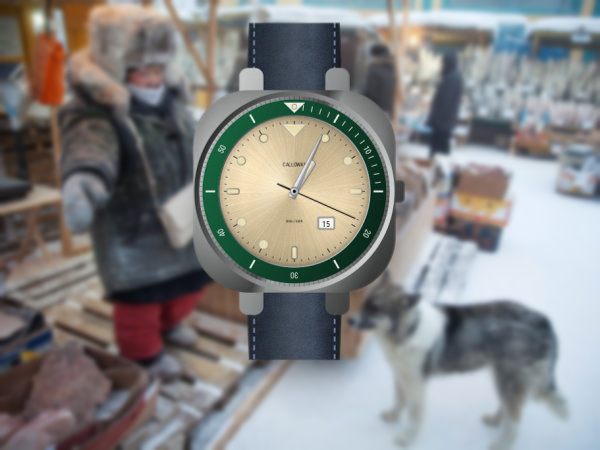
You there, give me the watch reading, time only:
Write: 1:04:19
